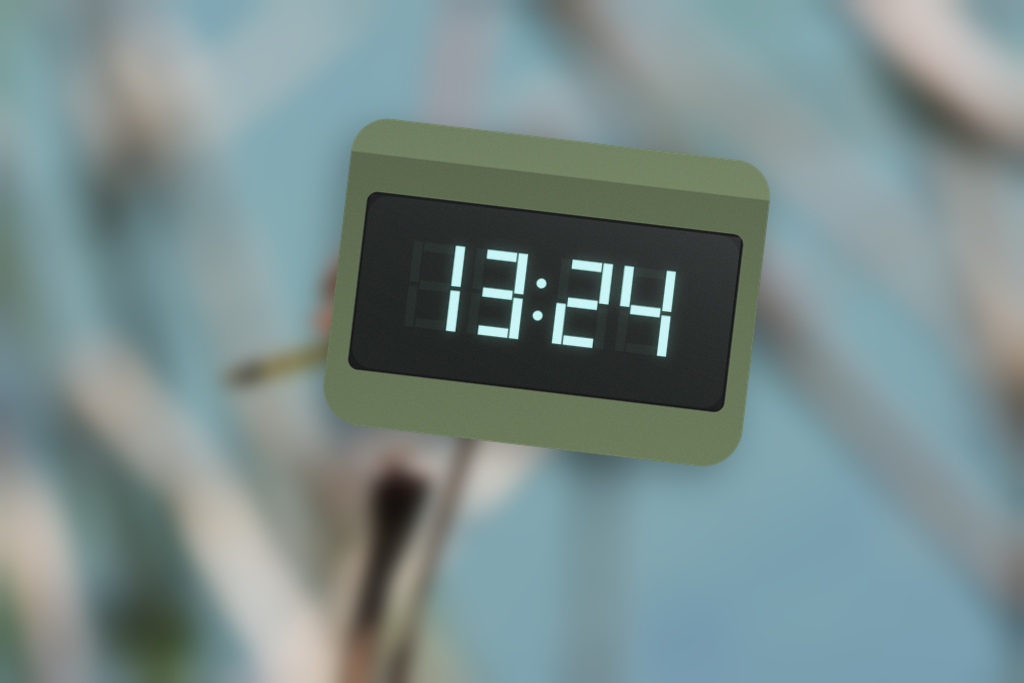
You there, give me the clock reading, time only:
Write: 13:24
